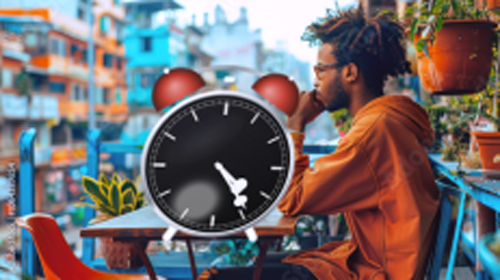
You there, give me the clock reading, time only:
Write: 4:24
